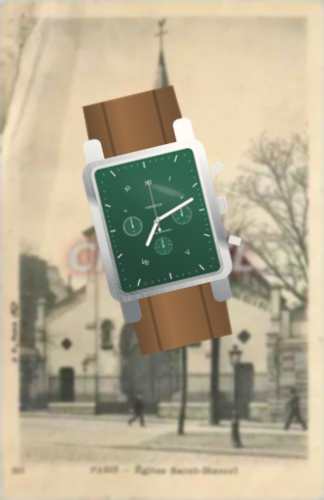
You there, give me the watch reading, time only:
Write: 7:12
